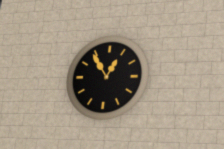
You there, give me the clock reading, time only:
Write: 12:54
